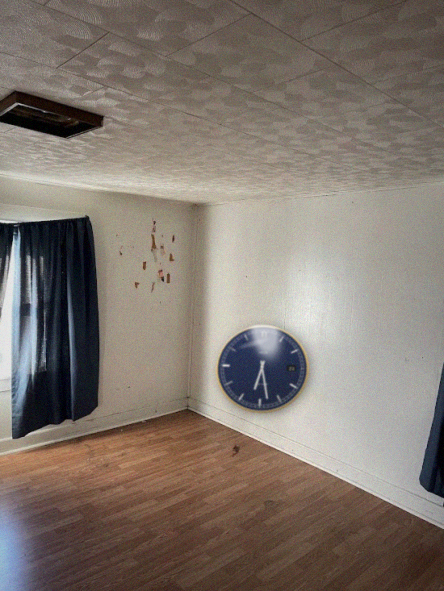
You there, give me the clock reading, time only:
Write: 6:28
